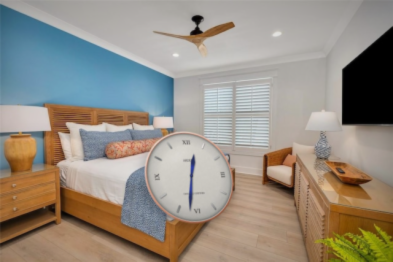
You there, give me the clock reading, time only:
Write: 12:32
